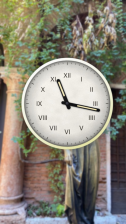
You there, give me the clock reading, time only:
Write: 11:17
